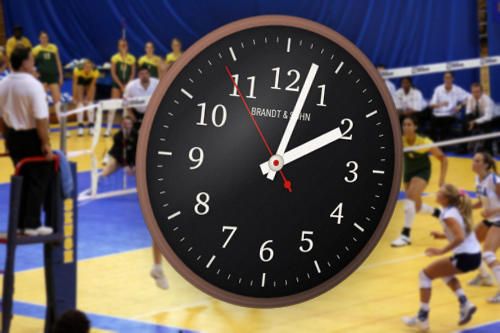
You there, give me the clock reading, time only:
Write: 2:02:54
